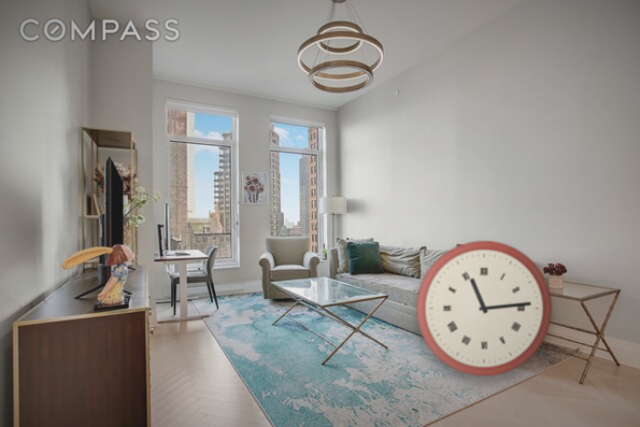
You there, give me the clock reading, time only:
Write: 11:14
